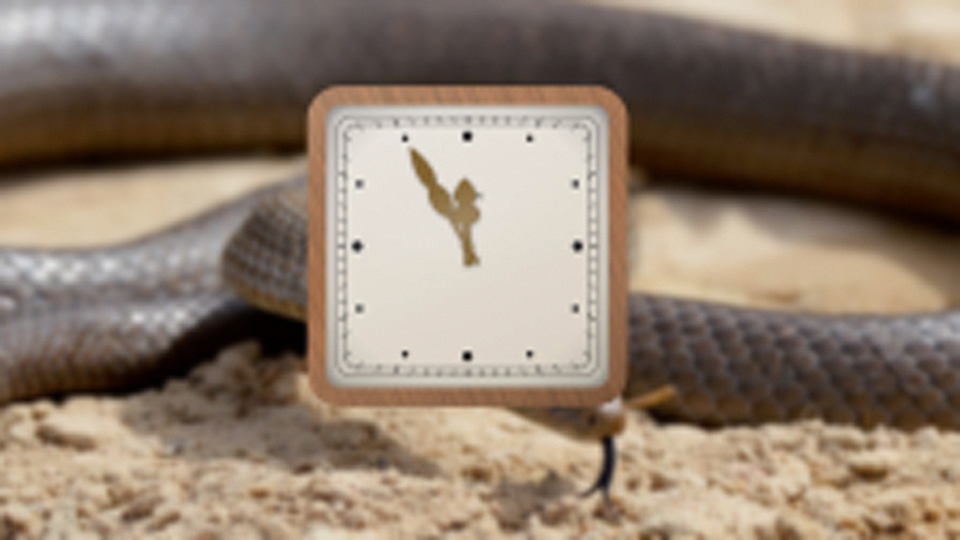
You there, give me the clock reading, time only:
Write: 11:55
